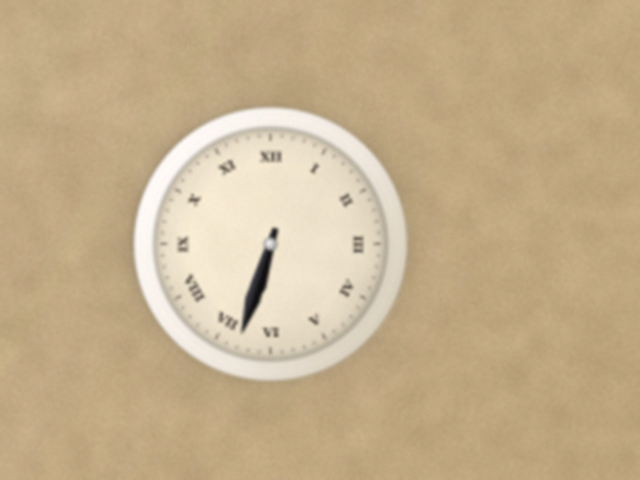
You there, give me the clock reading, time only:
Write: 6:33
